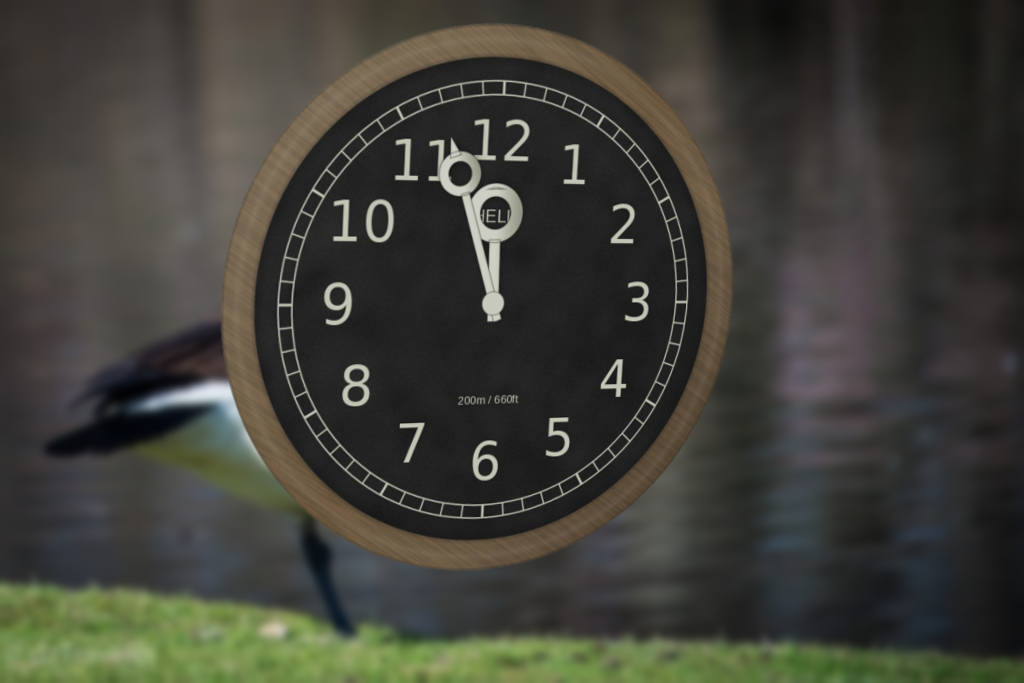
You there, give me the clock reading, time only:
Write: 11:57
